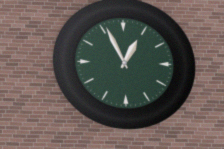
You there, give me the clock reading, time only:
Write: 12:56
